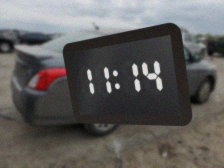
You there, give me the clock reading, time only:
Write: 11:14
